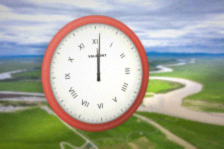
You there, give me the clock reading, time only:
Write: 12:01
